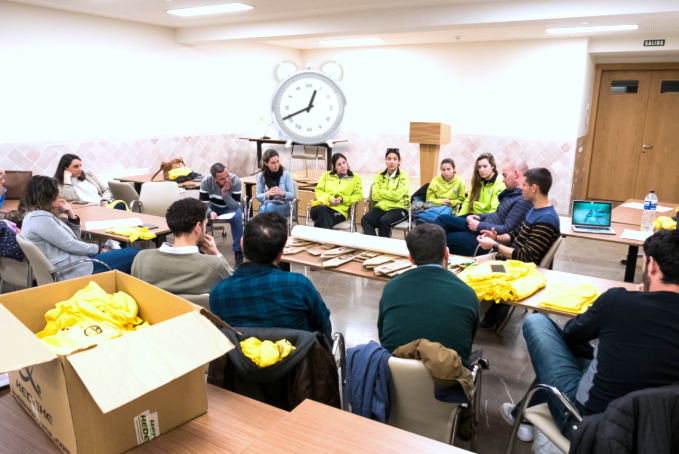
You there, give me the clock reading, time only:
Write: 12:41
